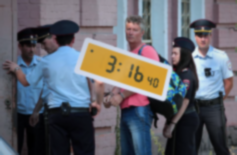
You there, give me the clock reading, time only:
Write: 3:16
